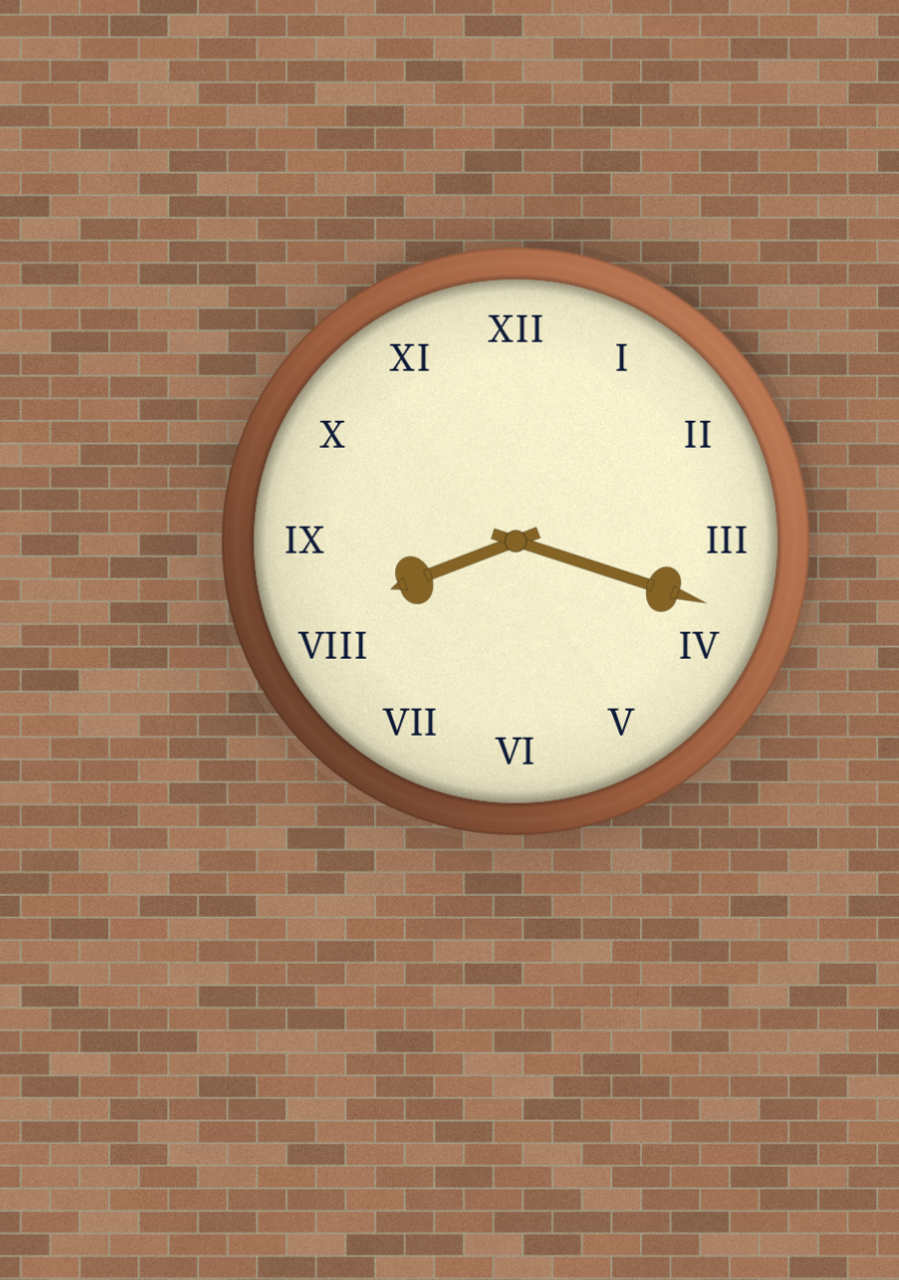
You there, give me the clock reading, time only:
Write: 8:18
